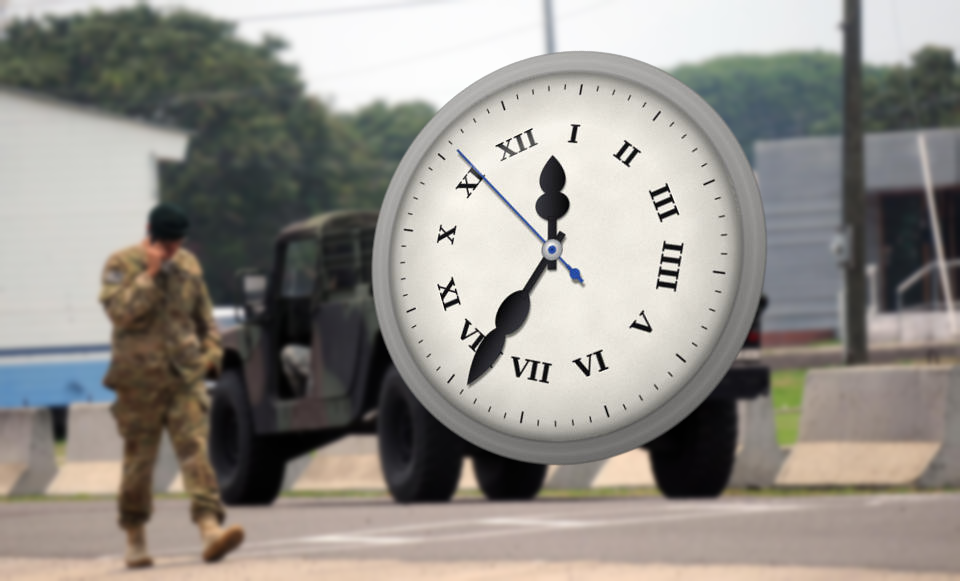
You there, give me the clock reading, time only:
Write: 12:38:56
